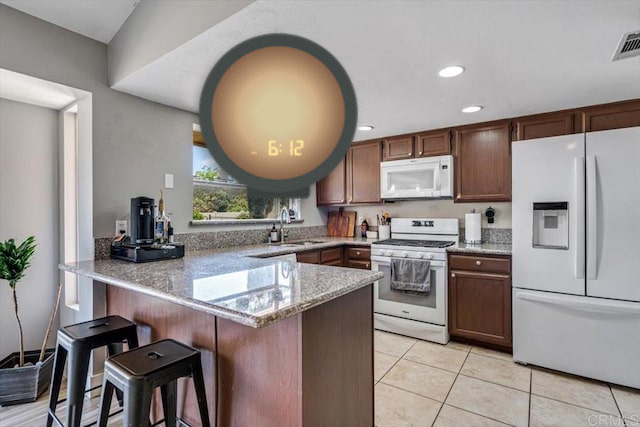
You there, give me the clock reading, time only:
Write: 6:12
